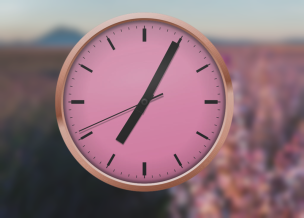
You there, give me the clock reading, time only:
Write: 7:04:41
